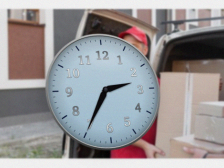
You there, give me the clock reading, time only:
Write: 2:35
